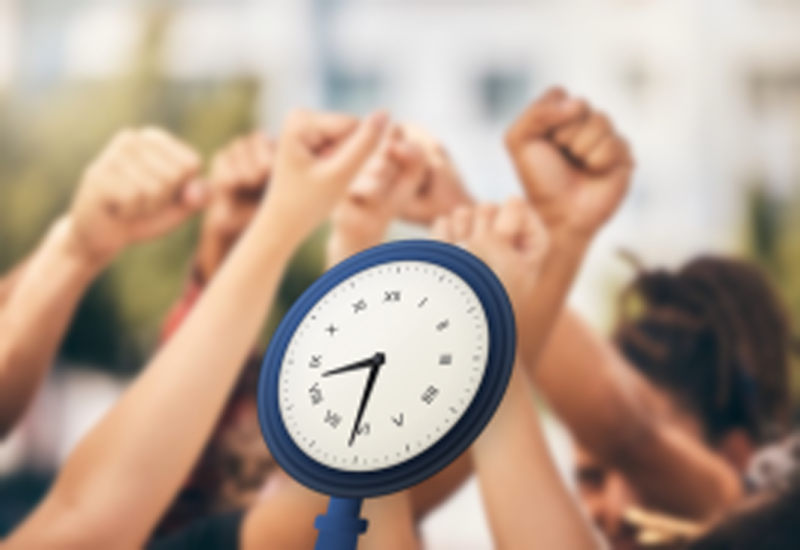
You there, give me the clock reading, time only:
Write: 8:31
